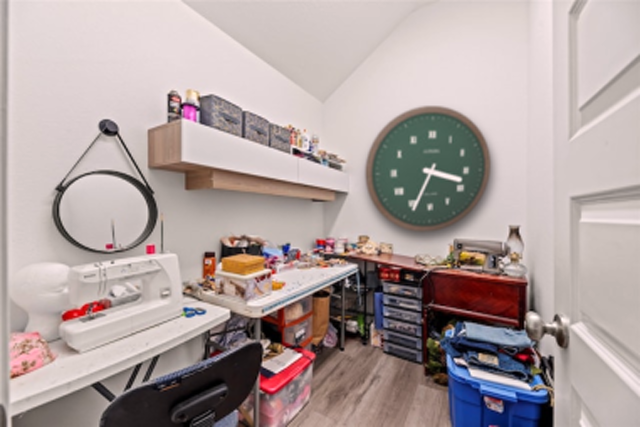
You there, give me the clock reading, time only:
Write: 3:34
